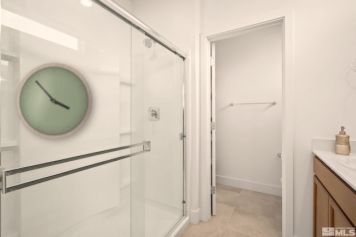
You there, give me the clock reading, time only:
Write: 3:53
